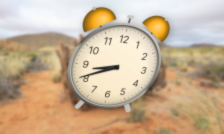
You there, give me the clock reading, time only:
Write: 8:41
